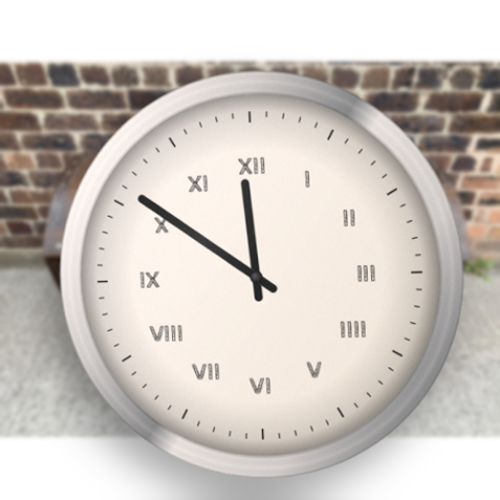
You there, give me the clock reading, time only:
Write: 11:51
